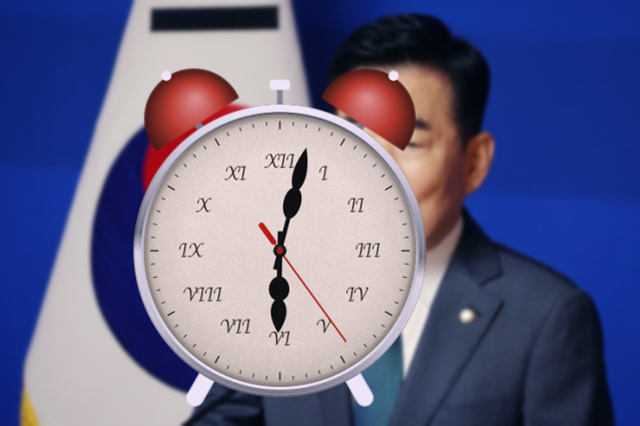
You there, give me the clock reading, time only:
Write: 6:02:24
